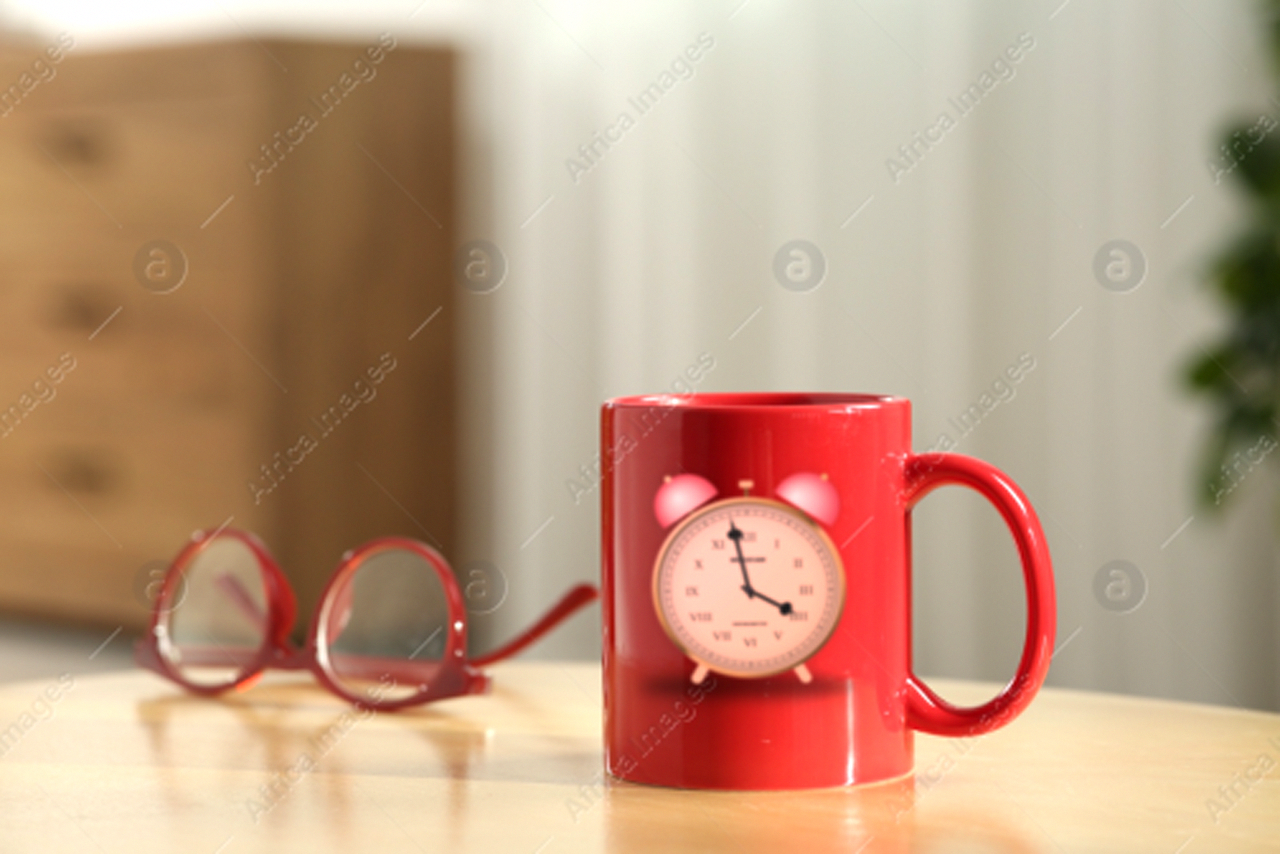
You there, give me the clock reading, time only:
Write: 3:58
